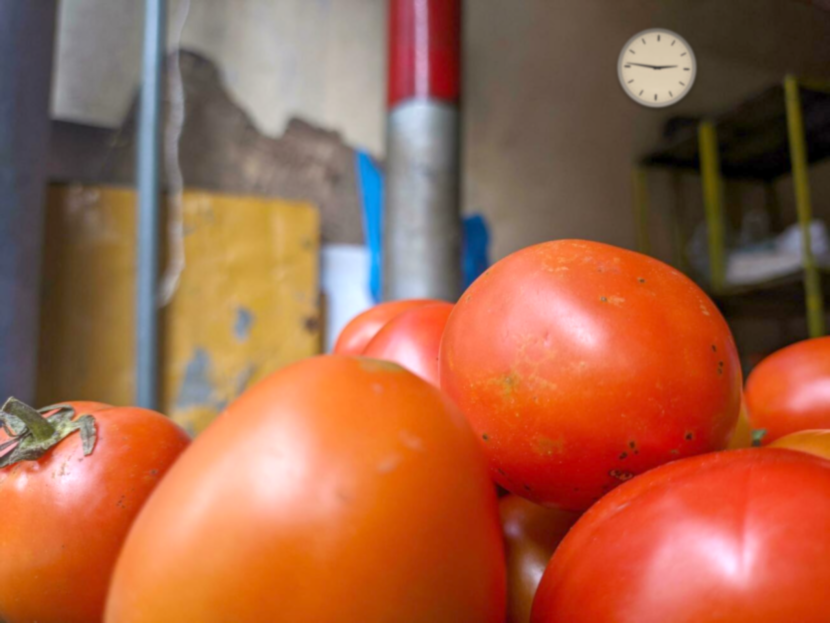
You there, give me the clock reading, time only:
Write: 2:46
